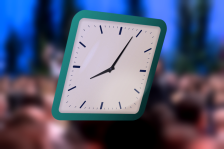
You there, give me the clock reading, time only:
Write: 8:04
